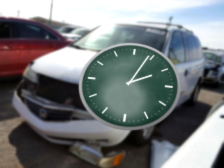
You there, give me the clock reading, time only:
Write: 2:04
